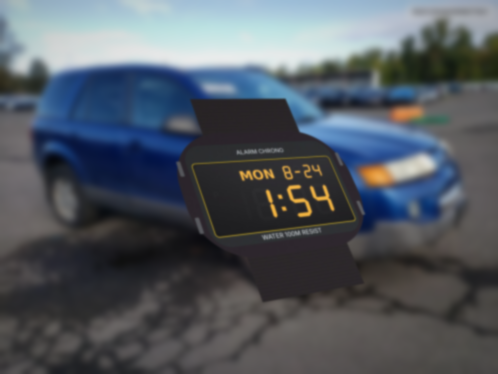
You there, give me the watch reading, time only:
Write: 1:54
